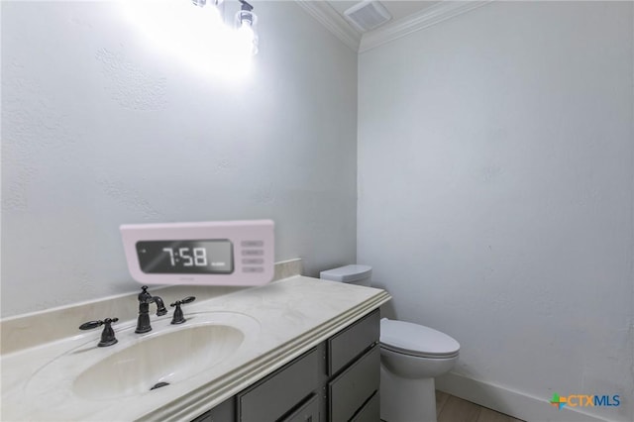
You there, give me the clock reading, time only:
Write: 7:58
